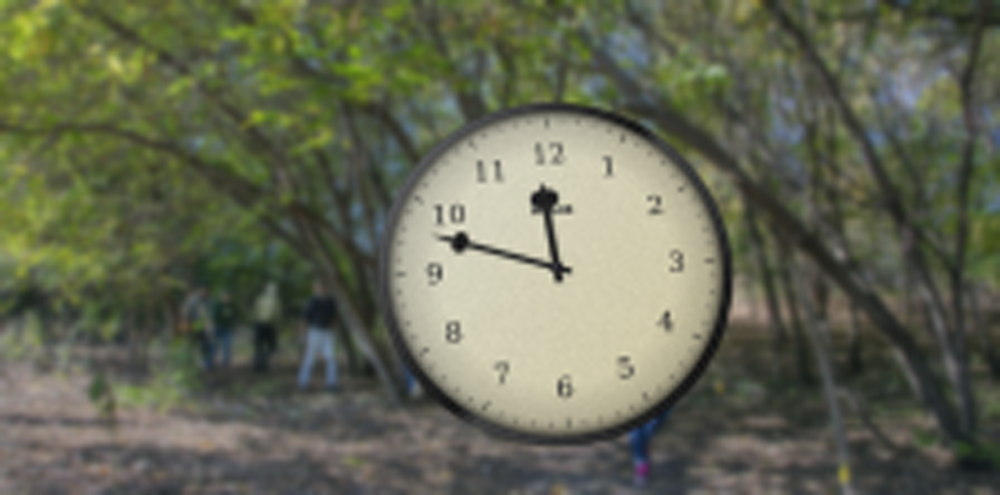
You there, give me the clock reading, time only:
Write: 11:48
